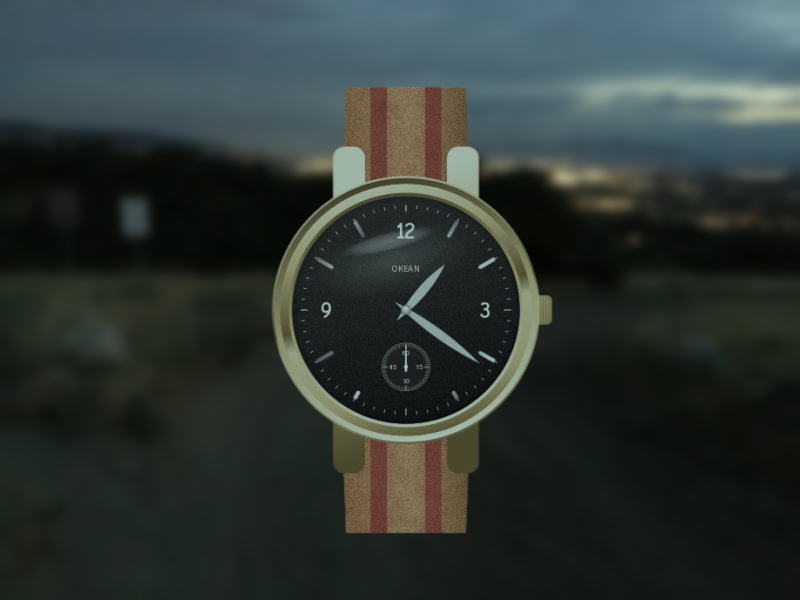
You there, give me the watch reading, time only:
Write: 1:21
